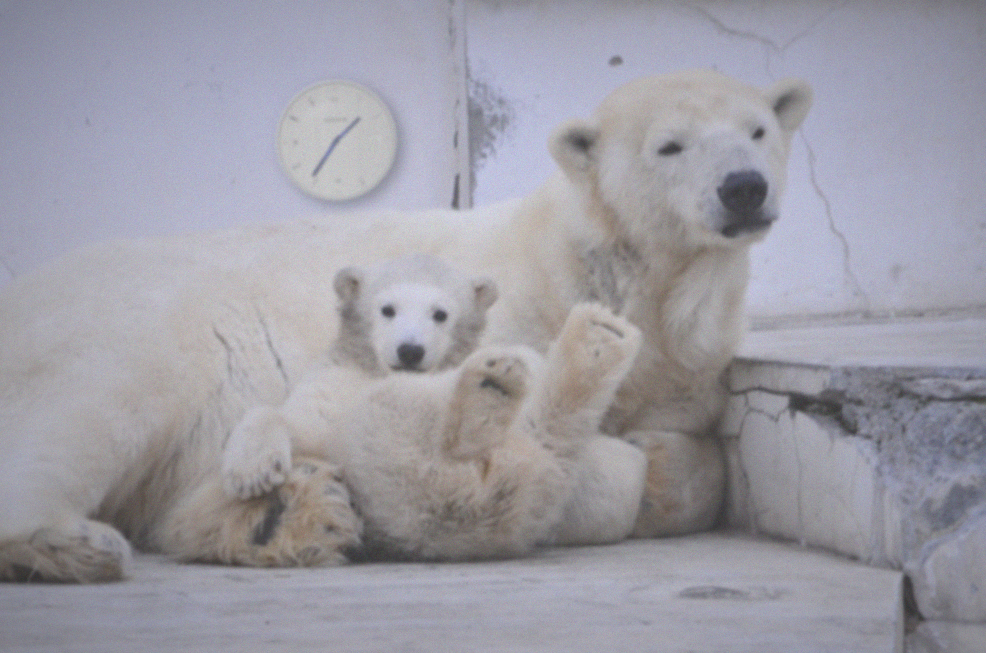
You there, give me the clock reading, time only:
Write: 1:36
